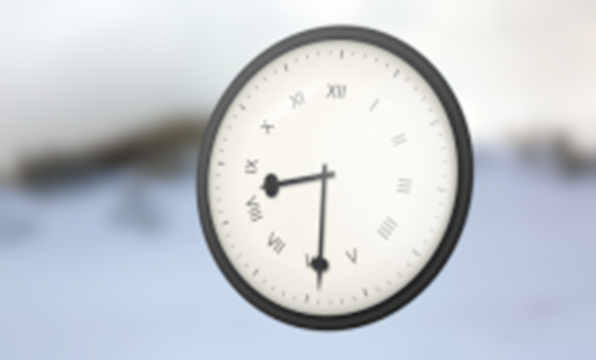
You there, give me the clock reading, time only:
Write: 8:29
